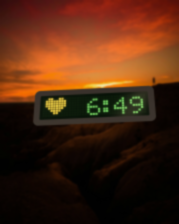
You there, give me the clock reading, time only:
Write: 6:49
